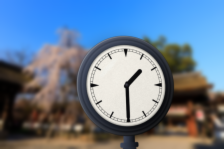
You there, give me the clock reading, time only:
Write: 1:30
